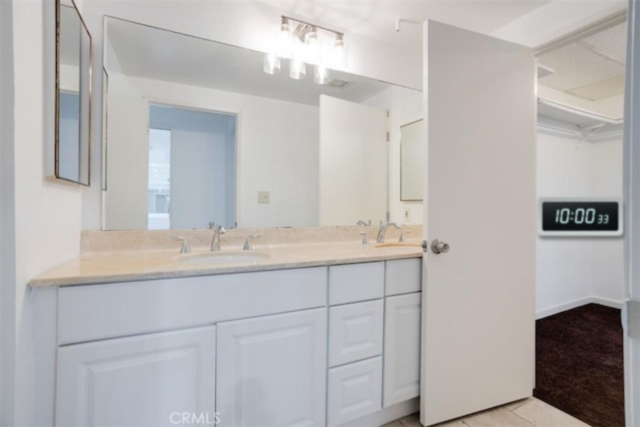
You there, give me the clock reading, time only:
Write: 10:00
